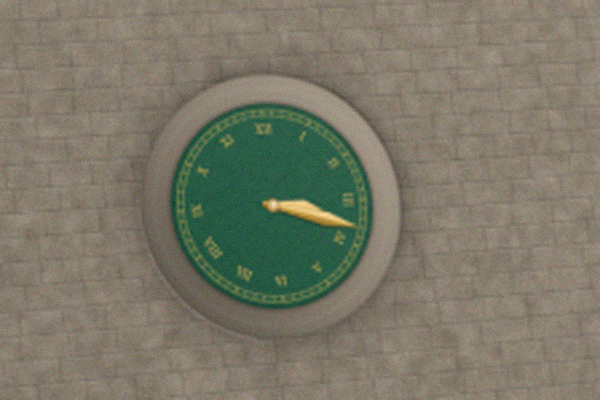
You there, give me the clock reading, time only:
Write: 3:18
